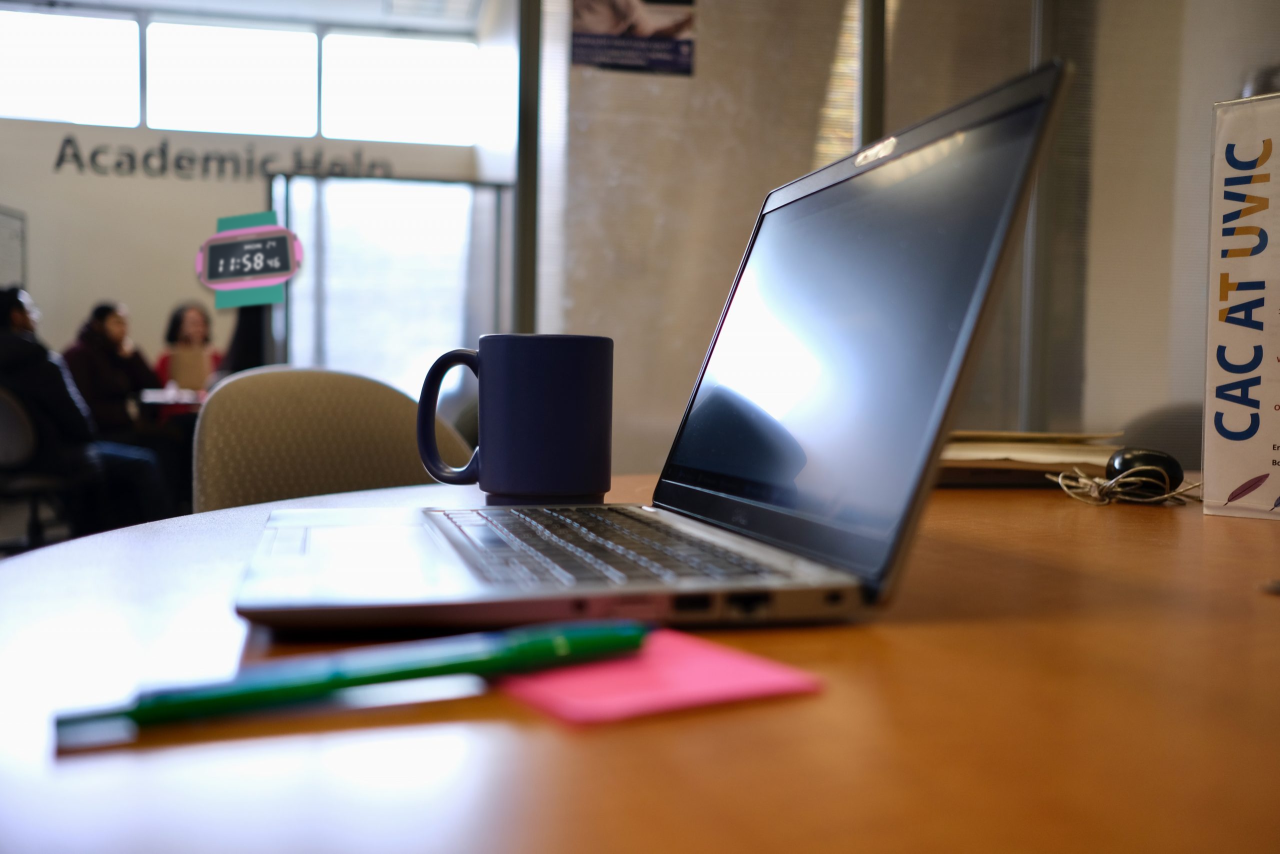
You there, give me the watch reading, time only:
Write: 11:58
